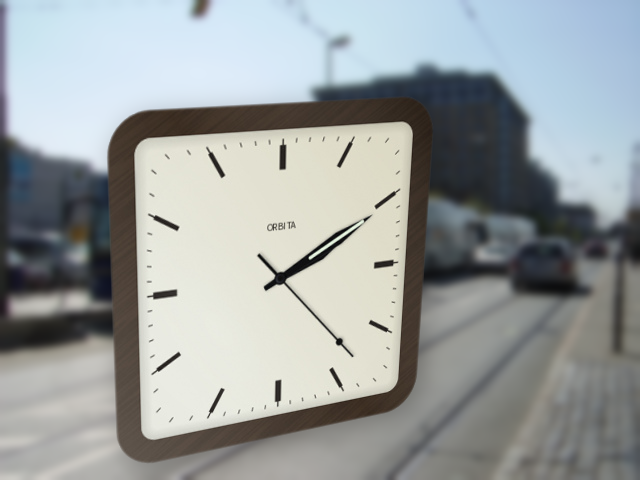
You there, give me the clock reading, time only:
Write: 2:10:23
